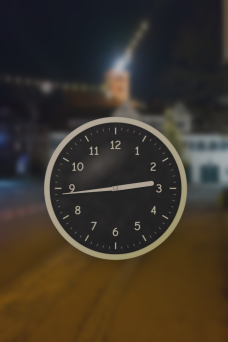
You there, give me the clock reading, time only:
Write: 2:44
